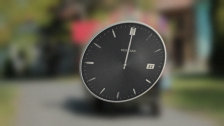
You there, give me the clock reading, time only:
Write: 12:00
